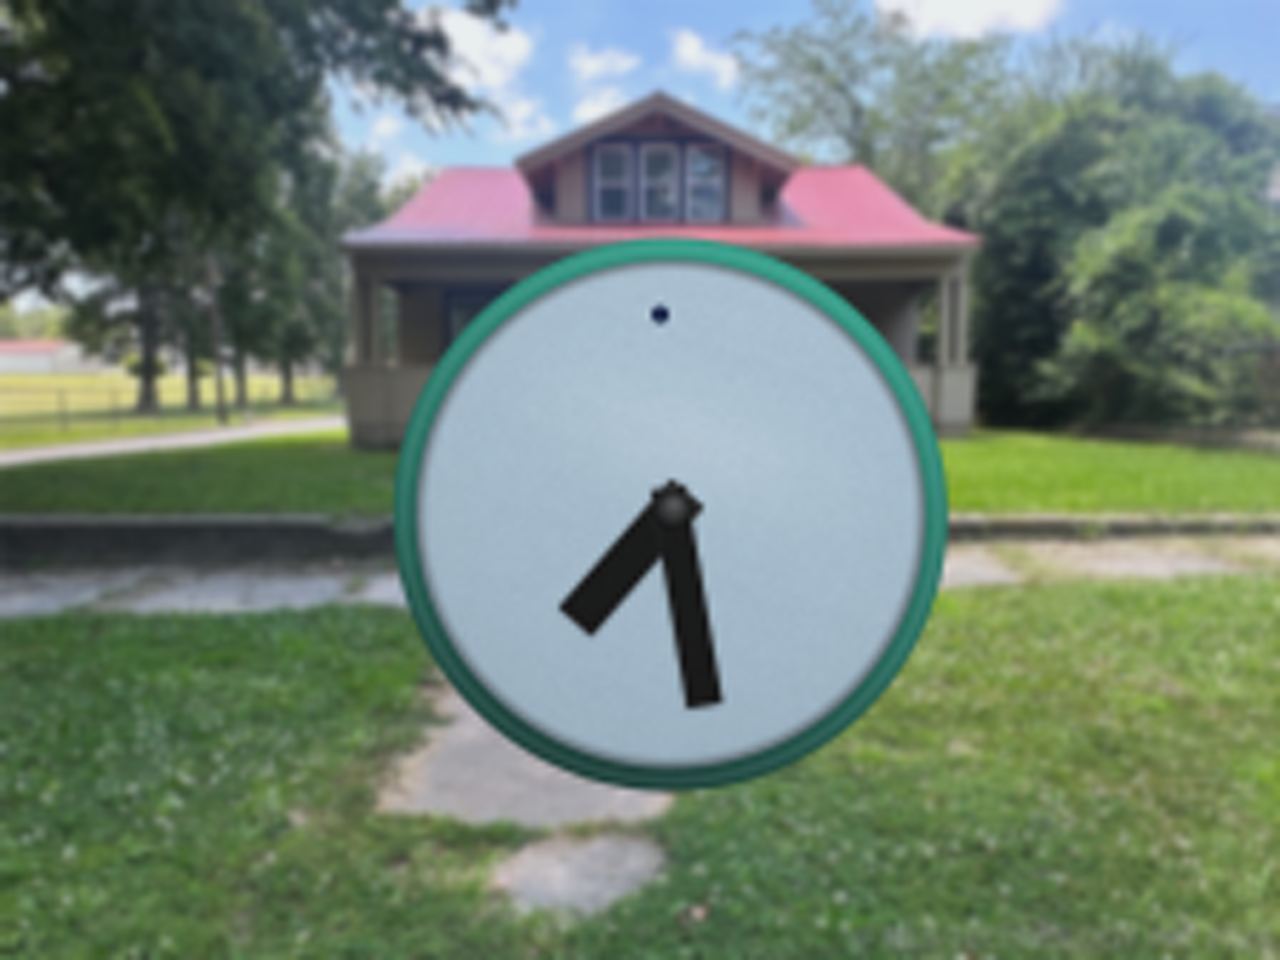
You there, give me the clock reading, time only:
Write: 7:29
